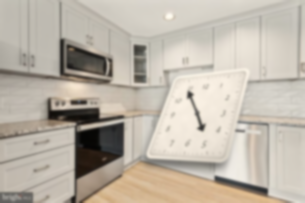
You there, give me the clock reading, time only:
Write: 4:54
